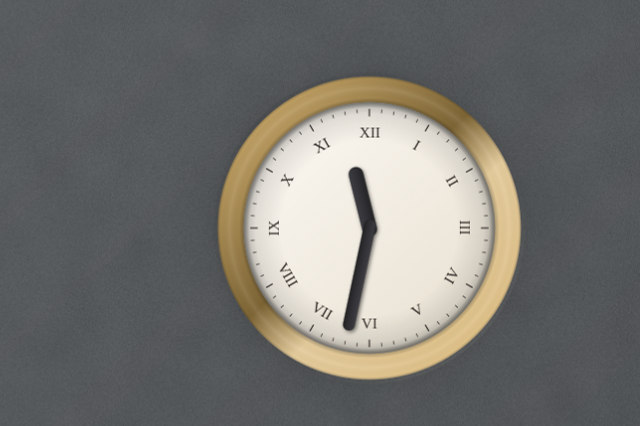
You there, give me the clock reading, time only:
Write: 11:32
